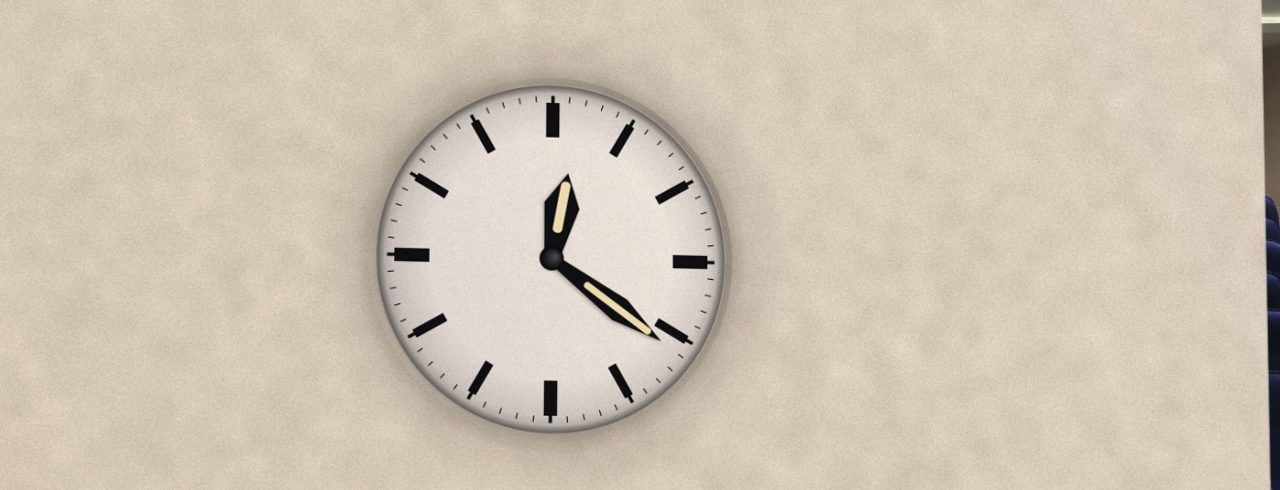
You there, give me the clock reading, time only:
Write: 12:21
